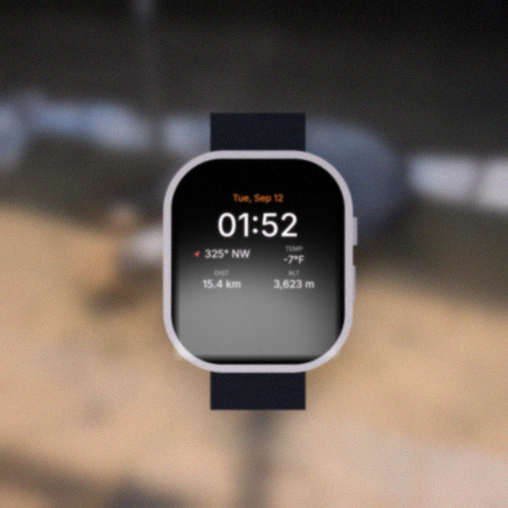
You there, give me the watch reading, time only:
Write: 1:52
